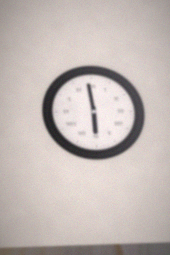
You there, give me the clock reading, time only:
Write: 5:59
